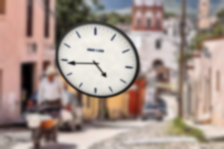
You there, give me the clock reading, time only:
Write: 4:44
